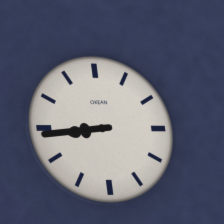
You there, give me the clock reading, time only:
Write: 8:44
